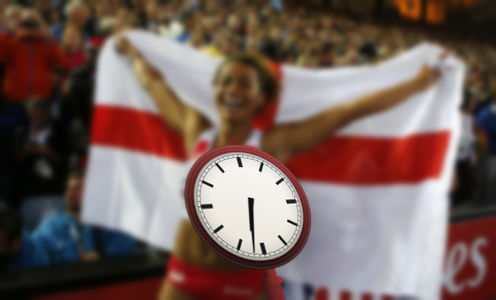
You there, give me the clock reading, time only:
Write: 6:32
